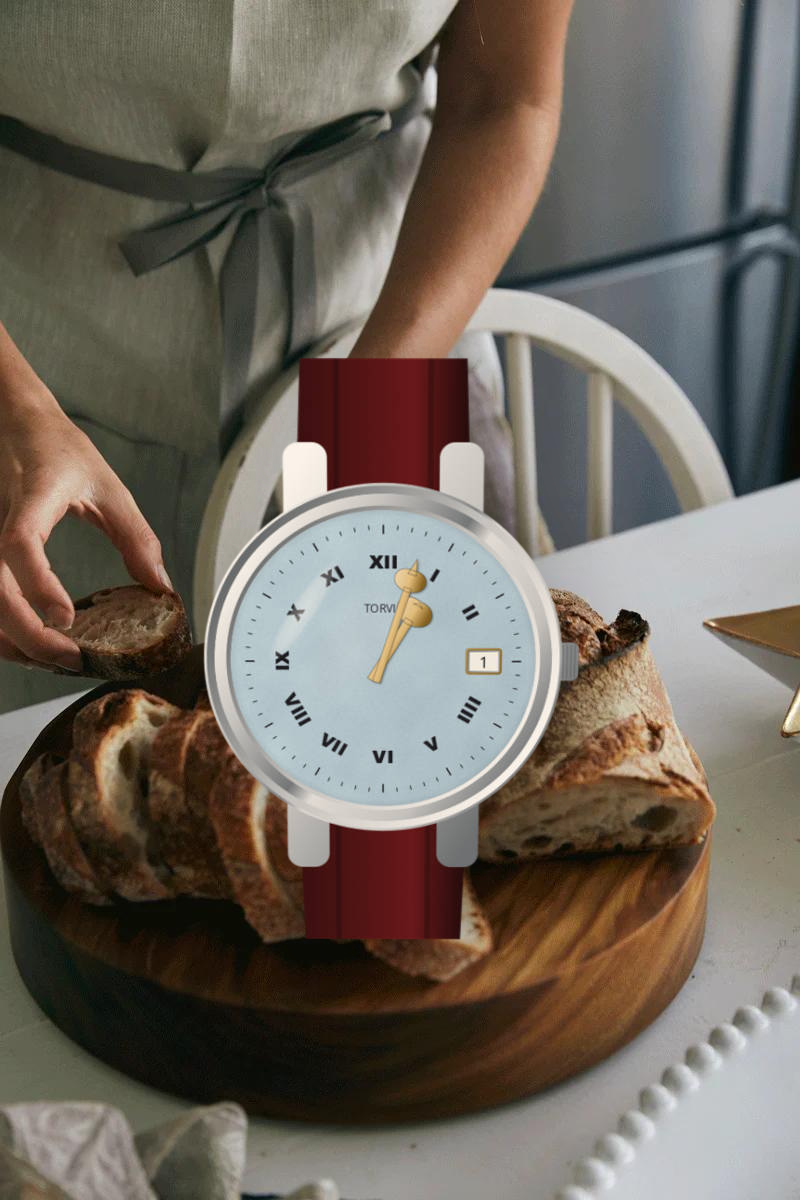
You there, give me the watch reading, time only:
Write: 1:03
